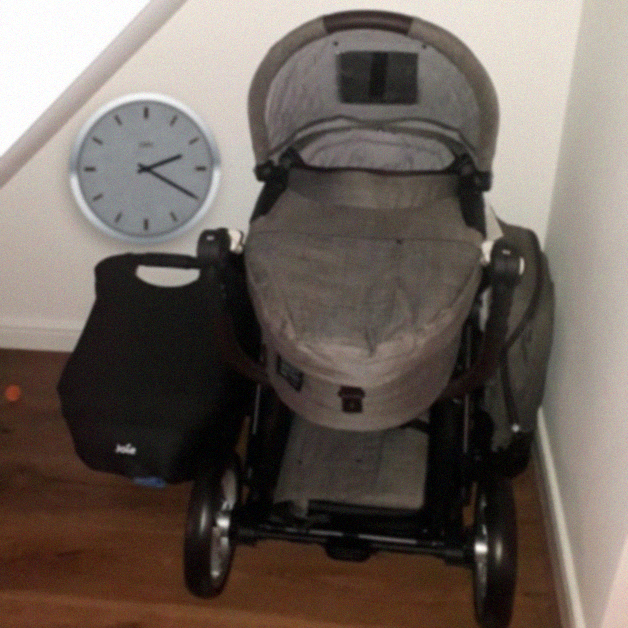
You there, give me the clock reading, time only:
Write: 2:20
